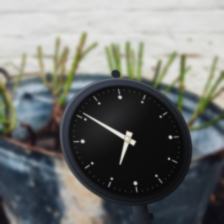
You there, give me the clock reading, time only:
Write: 6:51
